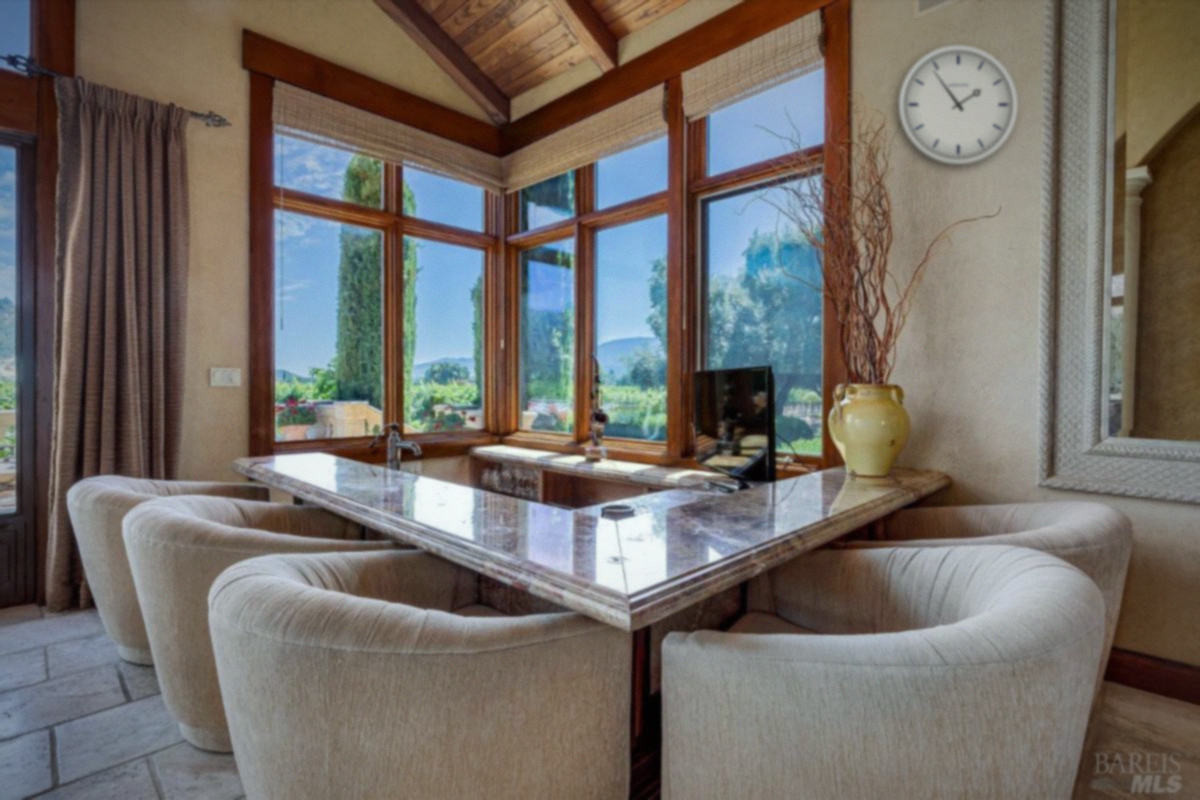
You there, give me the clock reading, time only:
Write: 1:54
